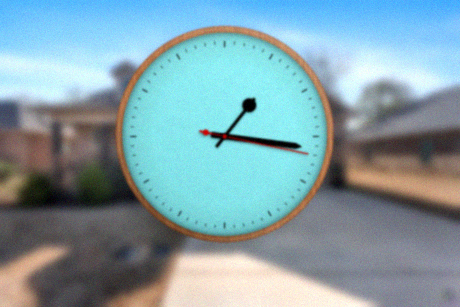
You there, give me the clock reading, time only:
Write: 1:16:17
